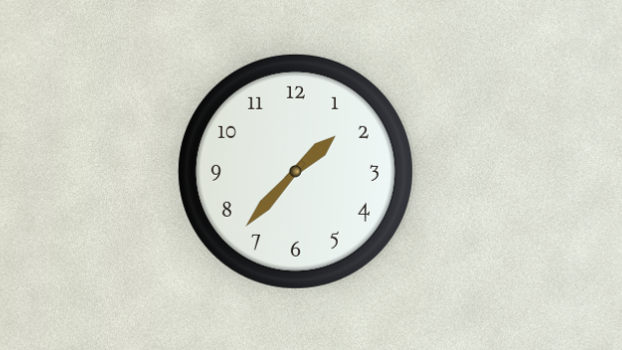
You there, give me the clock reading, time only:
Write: 1:37
